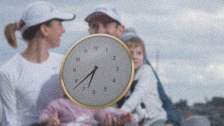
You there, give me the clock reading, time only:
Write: 6:38
